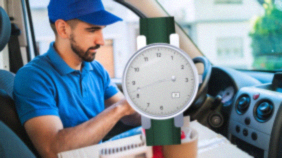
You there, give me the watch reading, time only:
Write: 2:42
